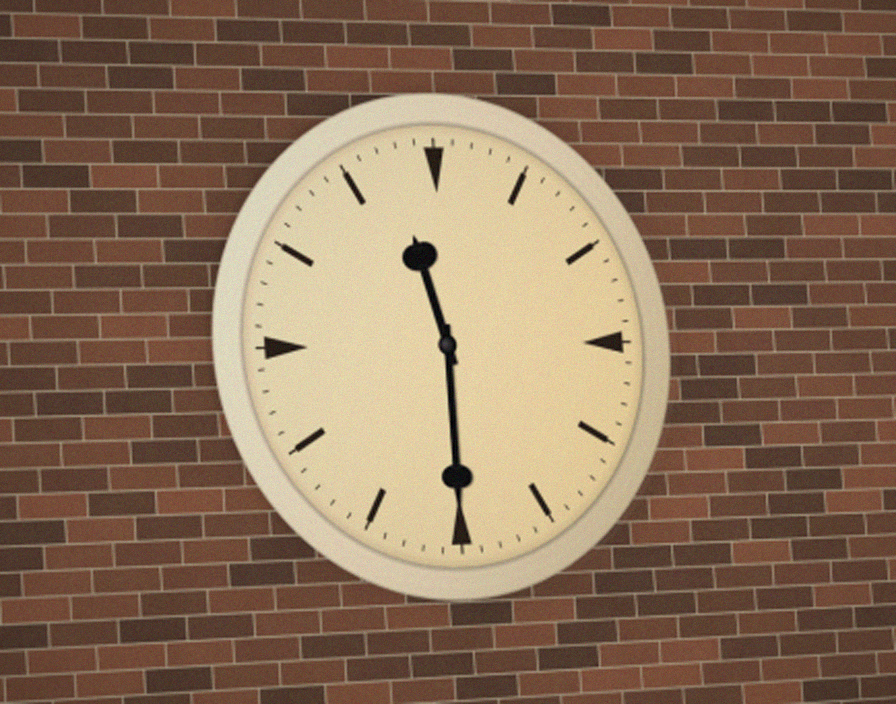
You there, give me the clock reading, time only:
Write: 11:30
